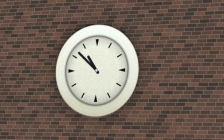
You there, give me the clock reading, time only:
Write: 10:52
